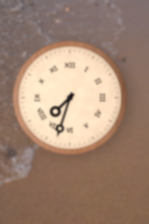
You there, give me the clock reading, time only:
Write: 7:33
